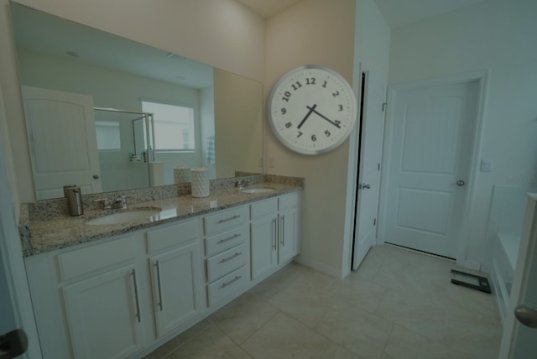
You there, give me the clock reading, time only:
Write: 7:21
